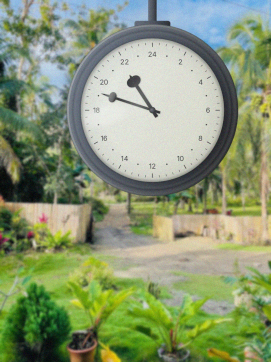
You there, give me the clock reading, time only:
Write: 21:48
